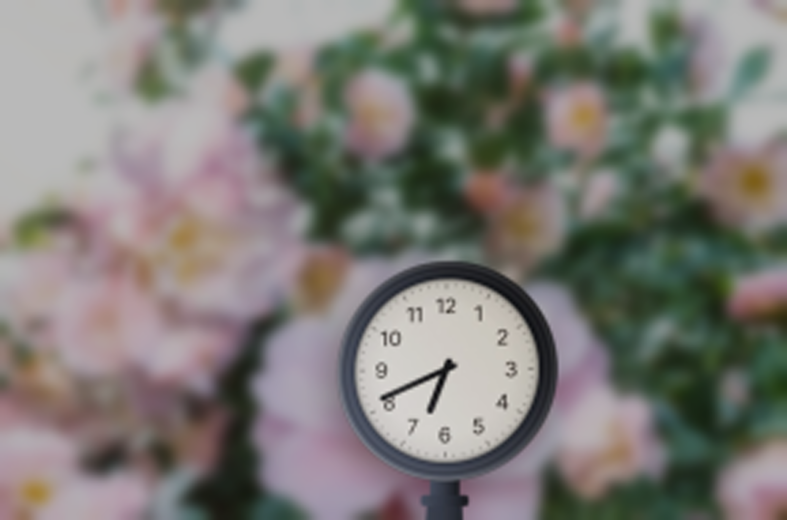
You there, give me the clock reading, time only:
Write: 6:41
